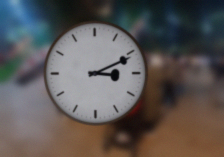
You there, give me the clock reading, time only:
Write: 3:11
